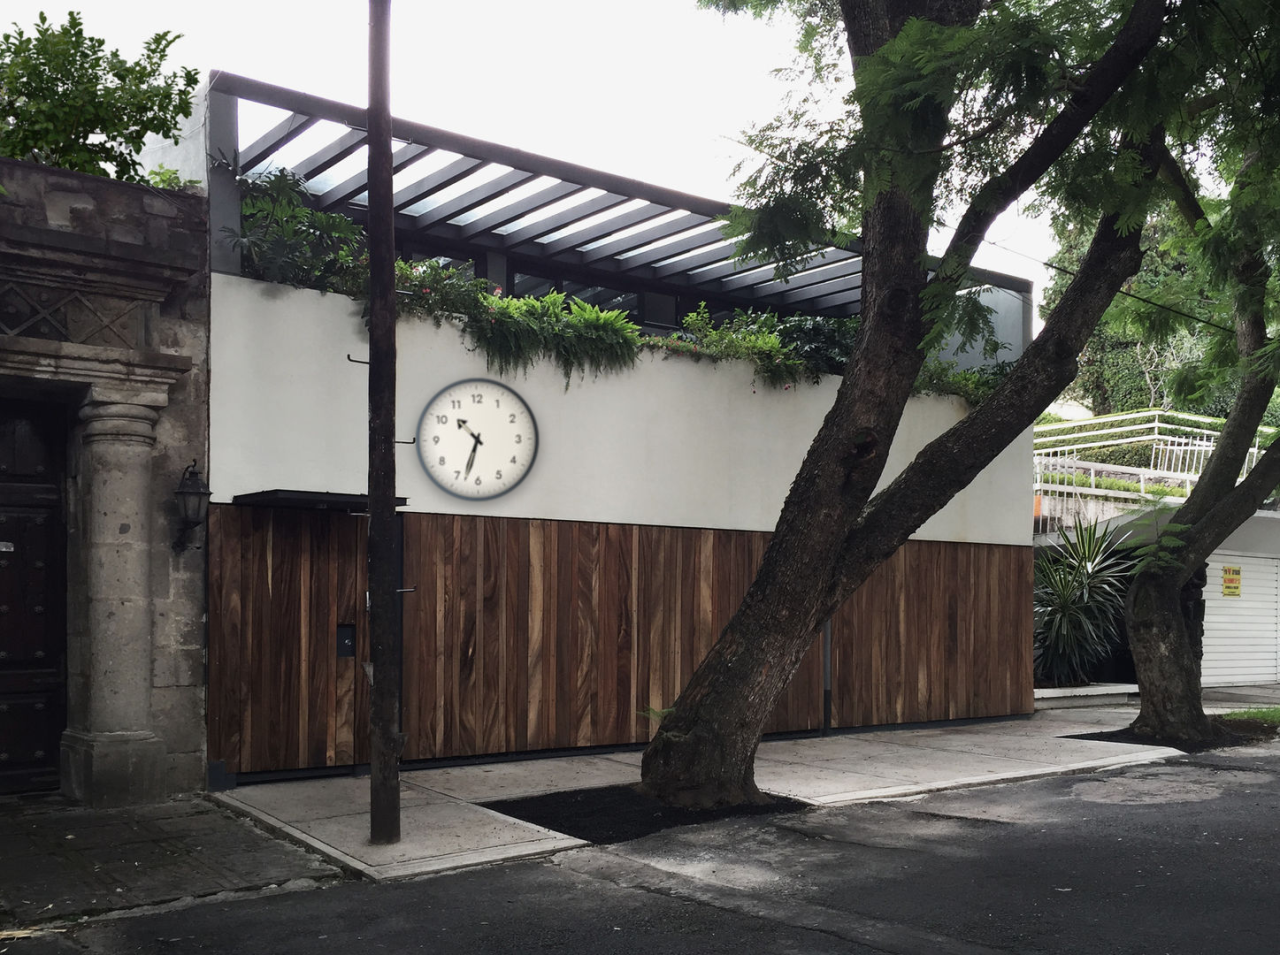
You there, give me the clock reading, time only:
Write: 10:33
